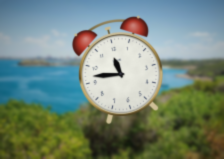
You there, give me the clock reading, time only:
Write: 11:47
